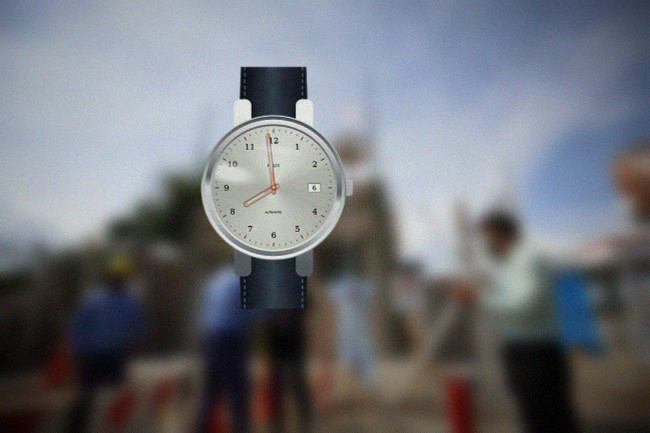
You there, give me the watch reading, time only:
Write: 7:59
